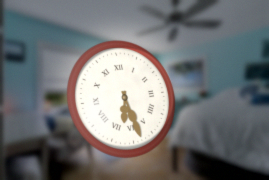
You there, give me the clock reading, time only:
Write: 6:28
